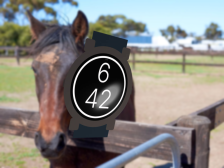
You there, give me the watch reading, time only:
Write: 6:42
